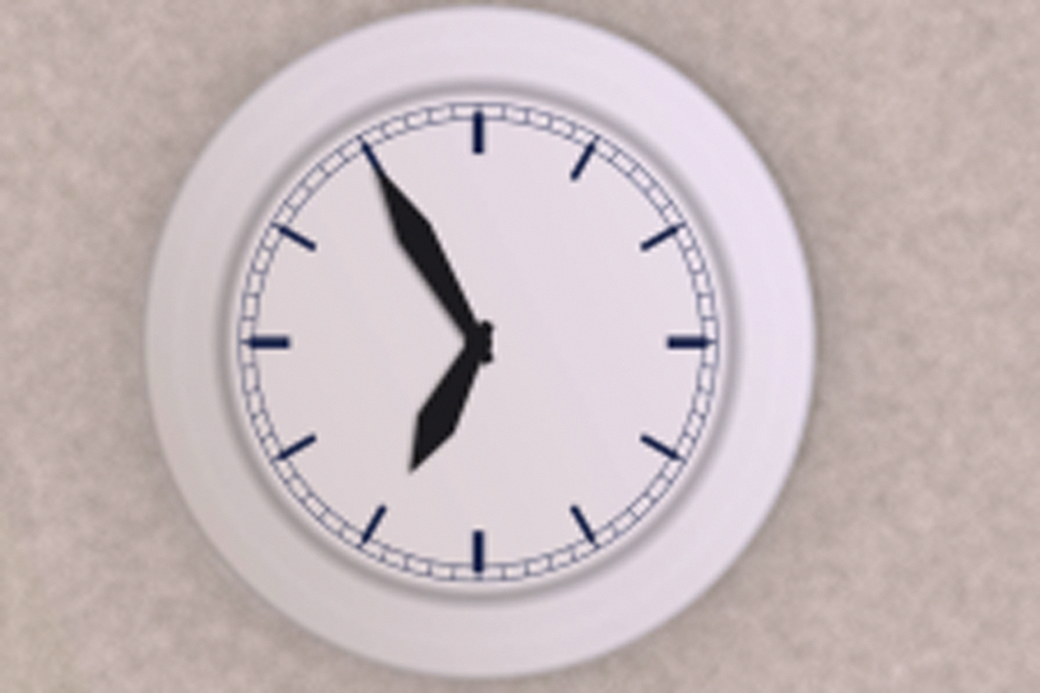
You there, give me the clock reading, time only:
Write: 6:55
